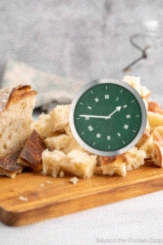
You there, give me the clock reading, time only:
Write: 1:46
